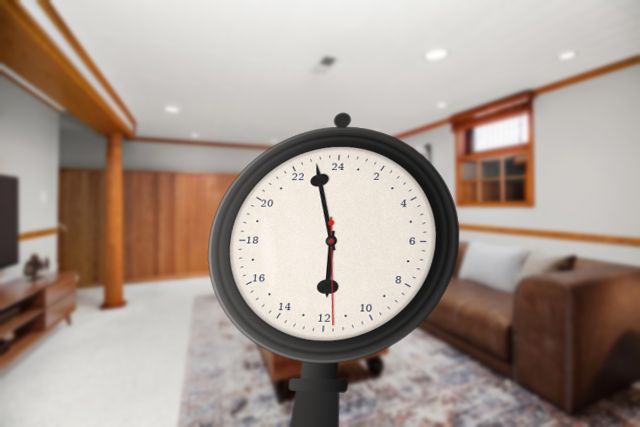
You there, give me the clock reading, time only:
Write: 11:57:29
